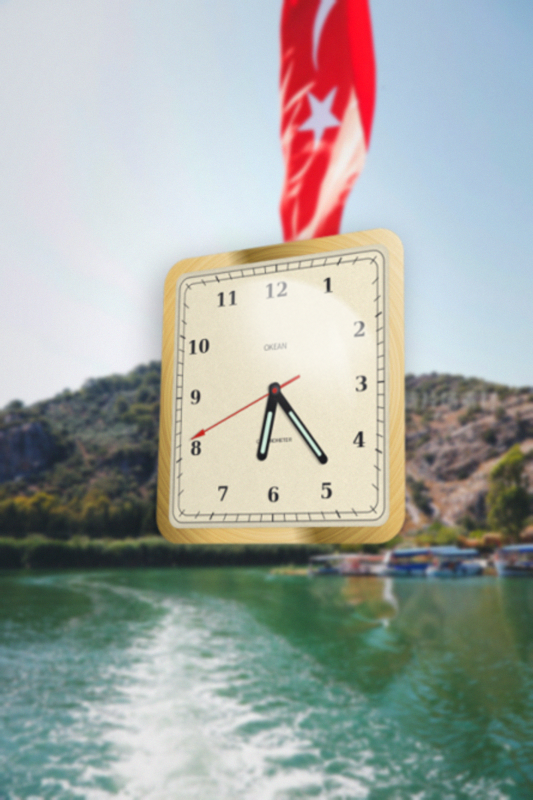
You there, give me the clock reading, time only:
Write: 6:23:41
